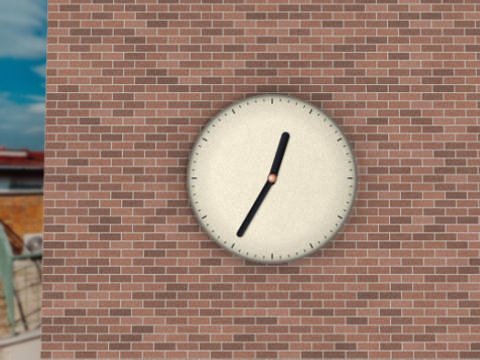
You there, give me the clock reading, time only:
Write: 12:35
